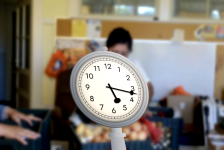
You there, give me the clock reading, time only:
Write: 5:17
